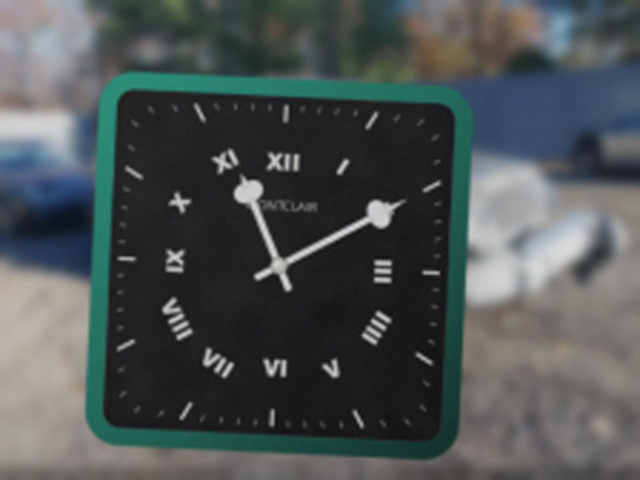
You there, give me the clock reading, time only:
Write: 11:10
